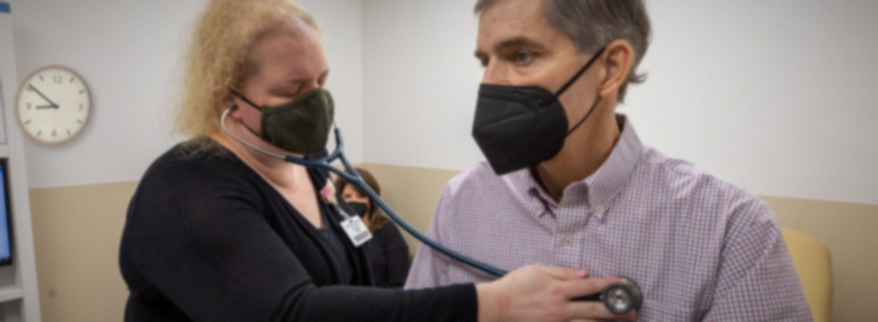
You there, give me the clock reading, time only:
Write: 8:51
